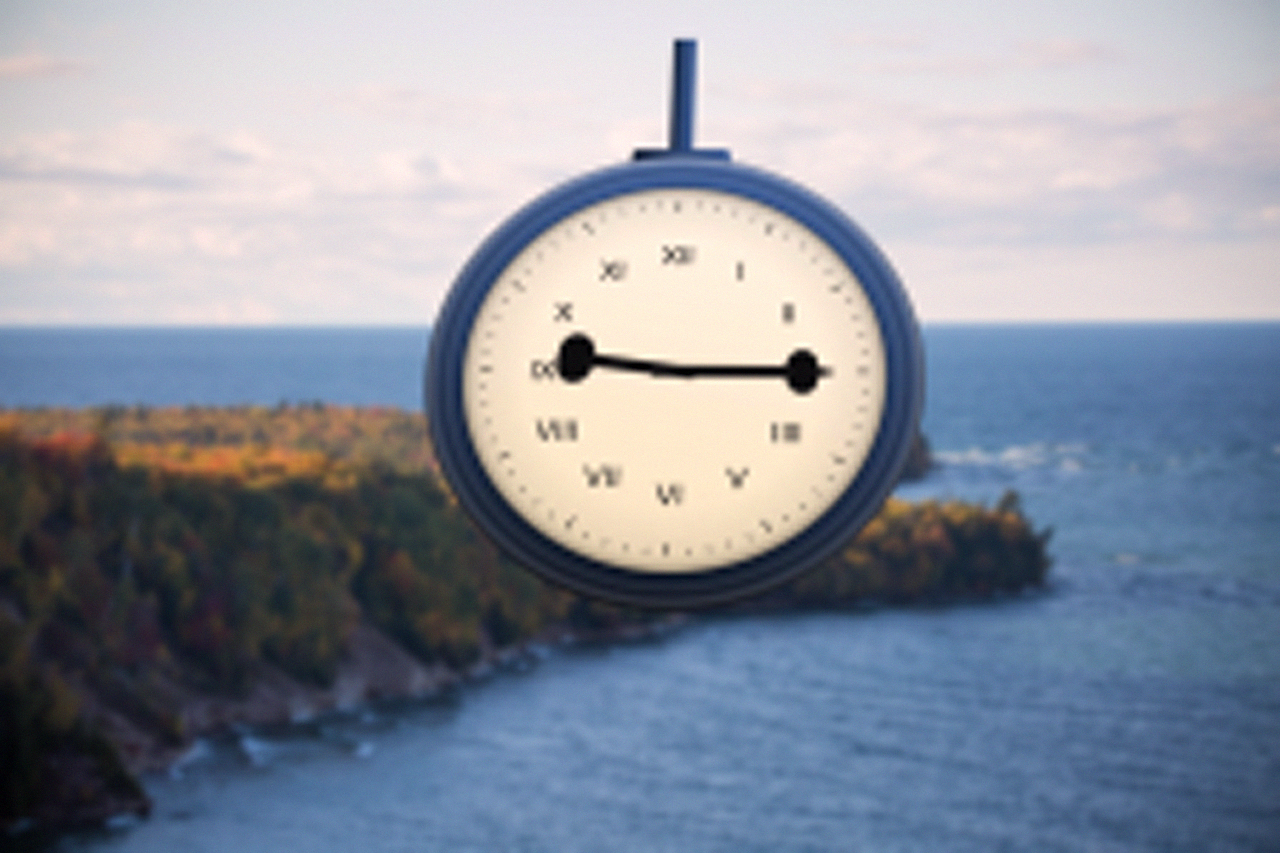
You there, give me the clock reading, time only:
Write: 9:15
